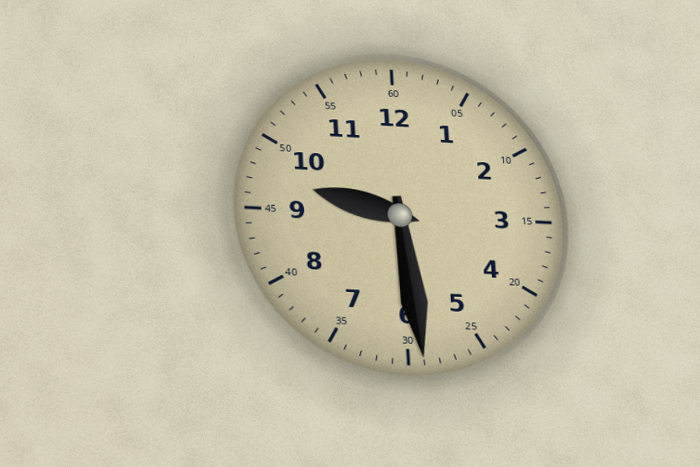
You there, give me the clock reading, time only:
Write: 9:29
